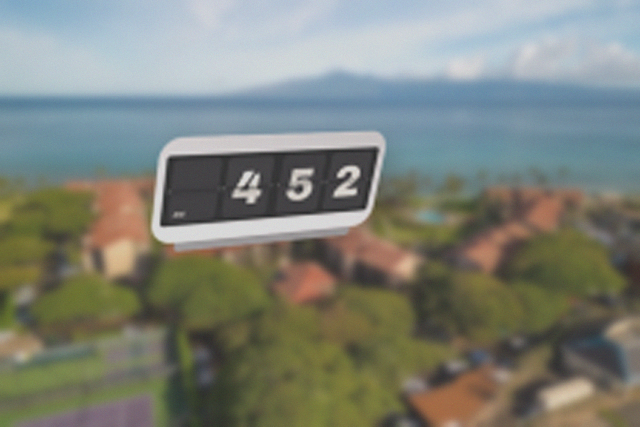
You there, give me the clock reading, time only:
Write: 4:52
